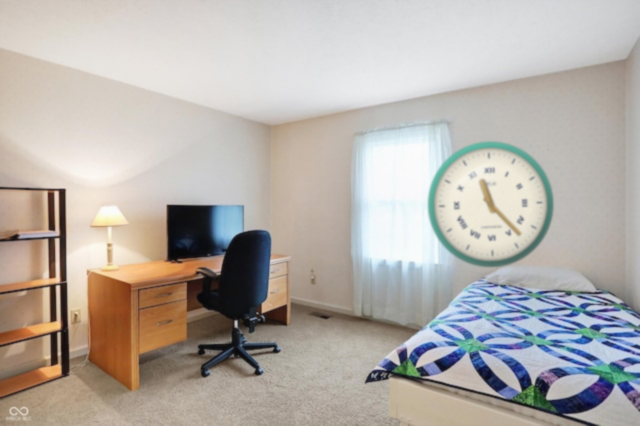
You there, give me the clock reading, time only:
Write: 11:23
